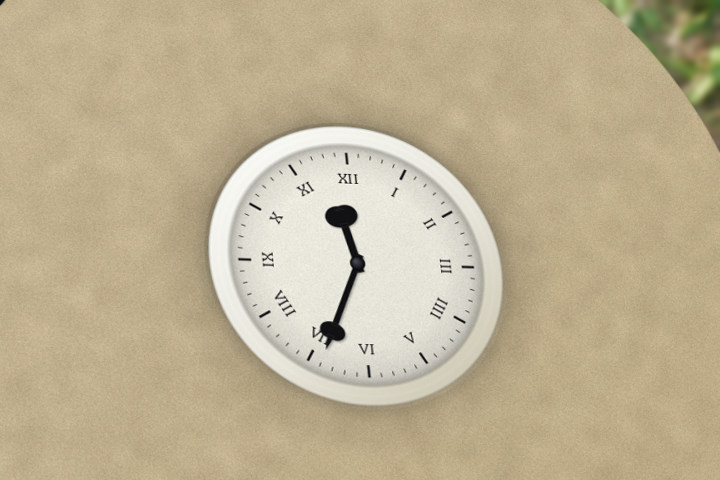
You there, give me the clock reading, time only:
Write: 11:34
